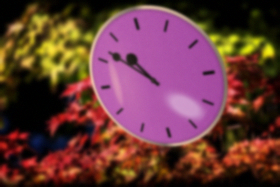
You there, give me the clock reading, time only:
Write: 10:52
